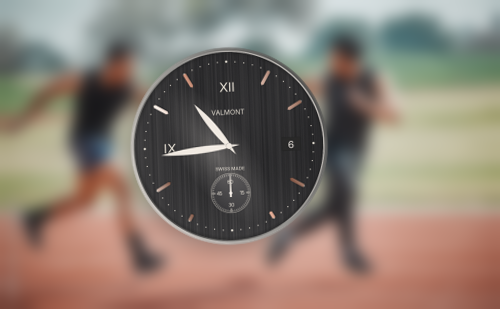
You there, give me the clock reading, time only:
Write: 10:44
